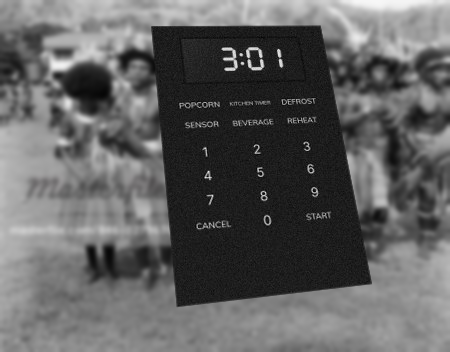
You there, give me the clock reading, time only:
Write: 3:01
